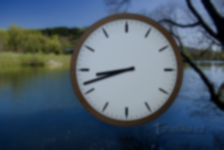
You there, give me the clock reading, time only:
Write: 8:42
